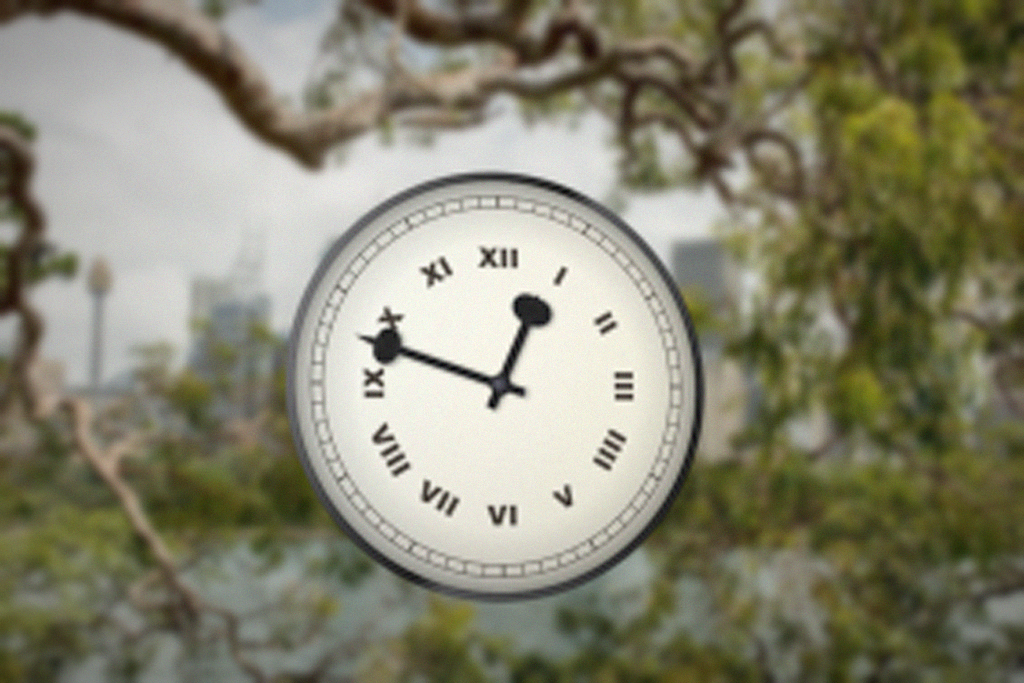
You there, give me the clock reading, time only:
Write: 12:48
